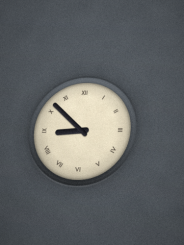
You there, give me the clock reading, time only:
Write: 8:52
